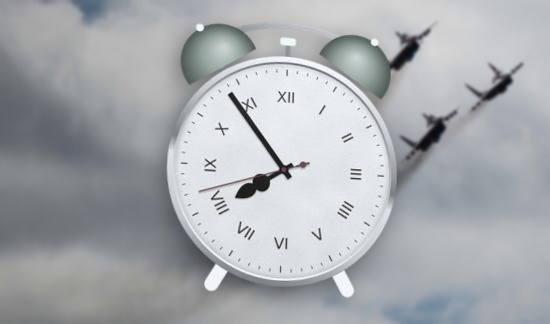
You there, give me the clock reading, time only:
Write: 7:53:42
